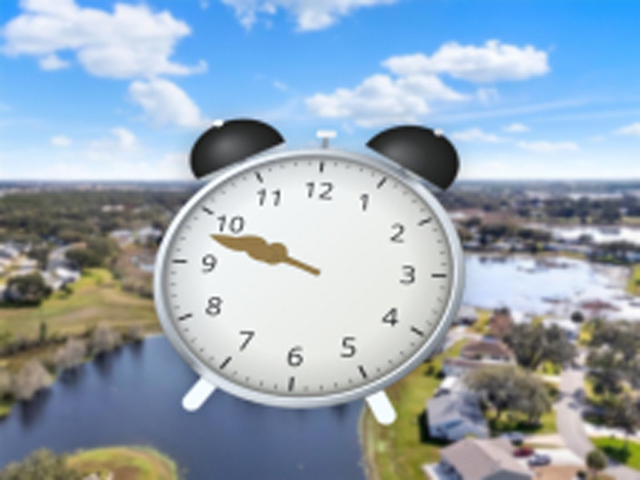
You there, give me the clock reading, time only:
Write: 9:48
